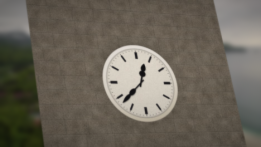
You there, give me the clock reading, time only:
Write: 12:38
